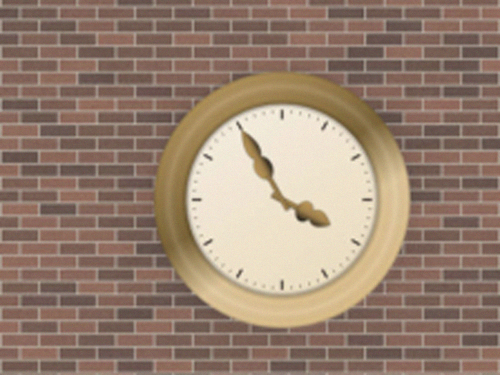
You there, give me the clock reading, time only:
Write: 3:55
